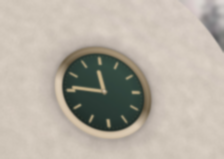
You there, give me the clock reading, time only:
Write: 11:46
